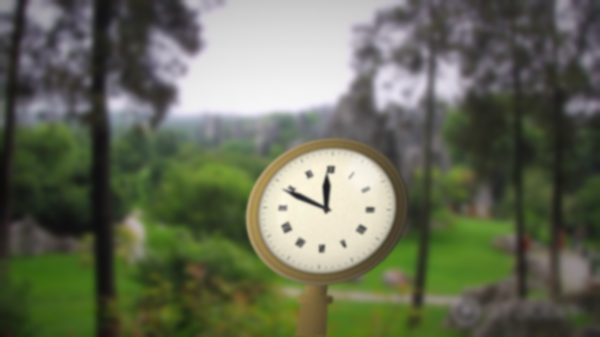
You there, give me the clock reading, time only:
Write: 11:49
